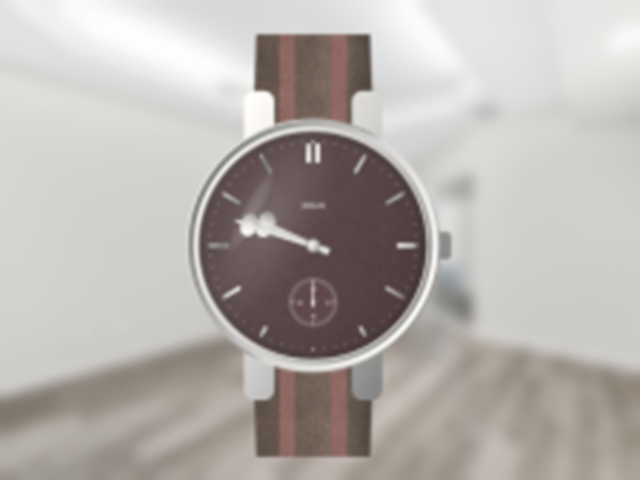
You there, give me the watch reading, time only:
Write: 9:48
